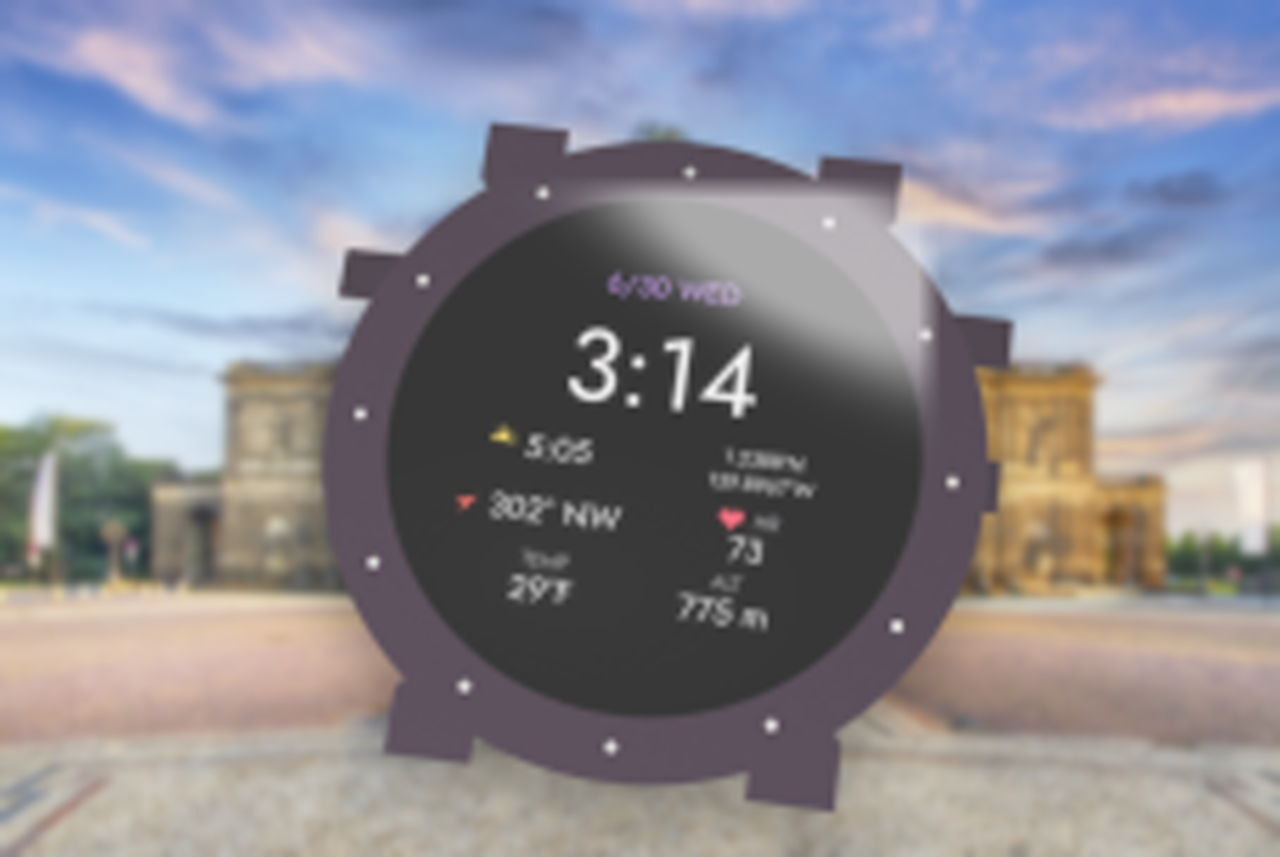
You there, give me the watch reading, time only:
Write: 3:14
